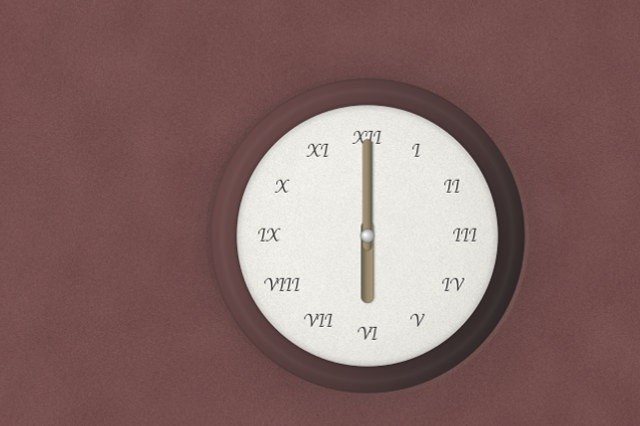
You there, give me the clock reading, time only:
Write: 6:00
